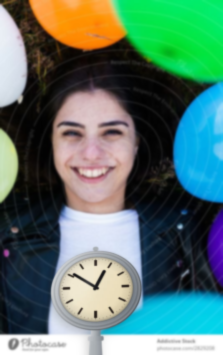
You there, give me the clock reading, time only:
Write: 12:51
